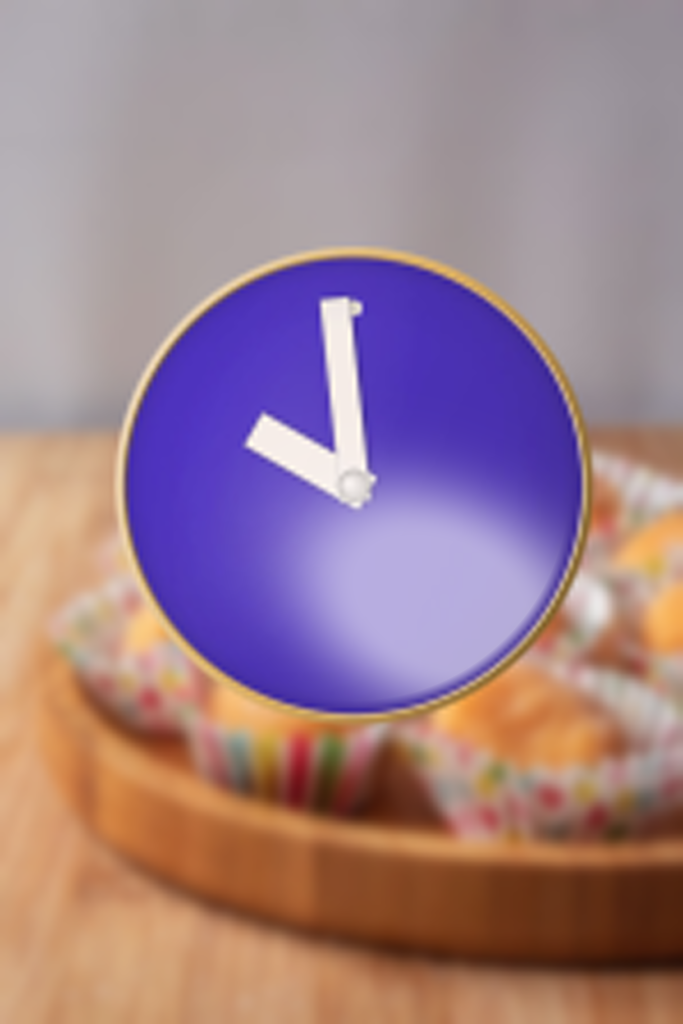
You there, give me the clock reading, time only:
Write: 9:59
